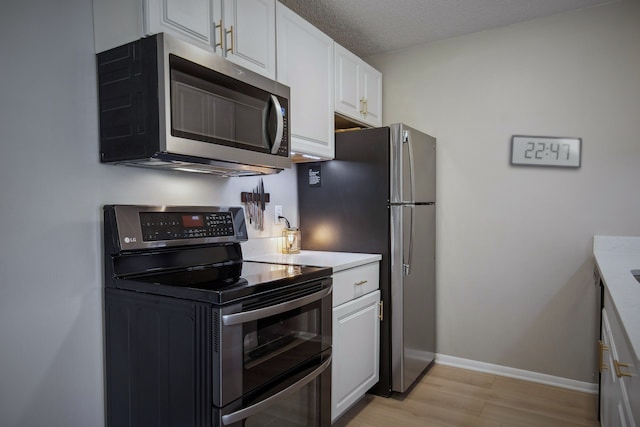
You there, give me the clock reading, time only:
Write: 22:47
